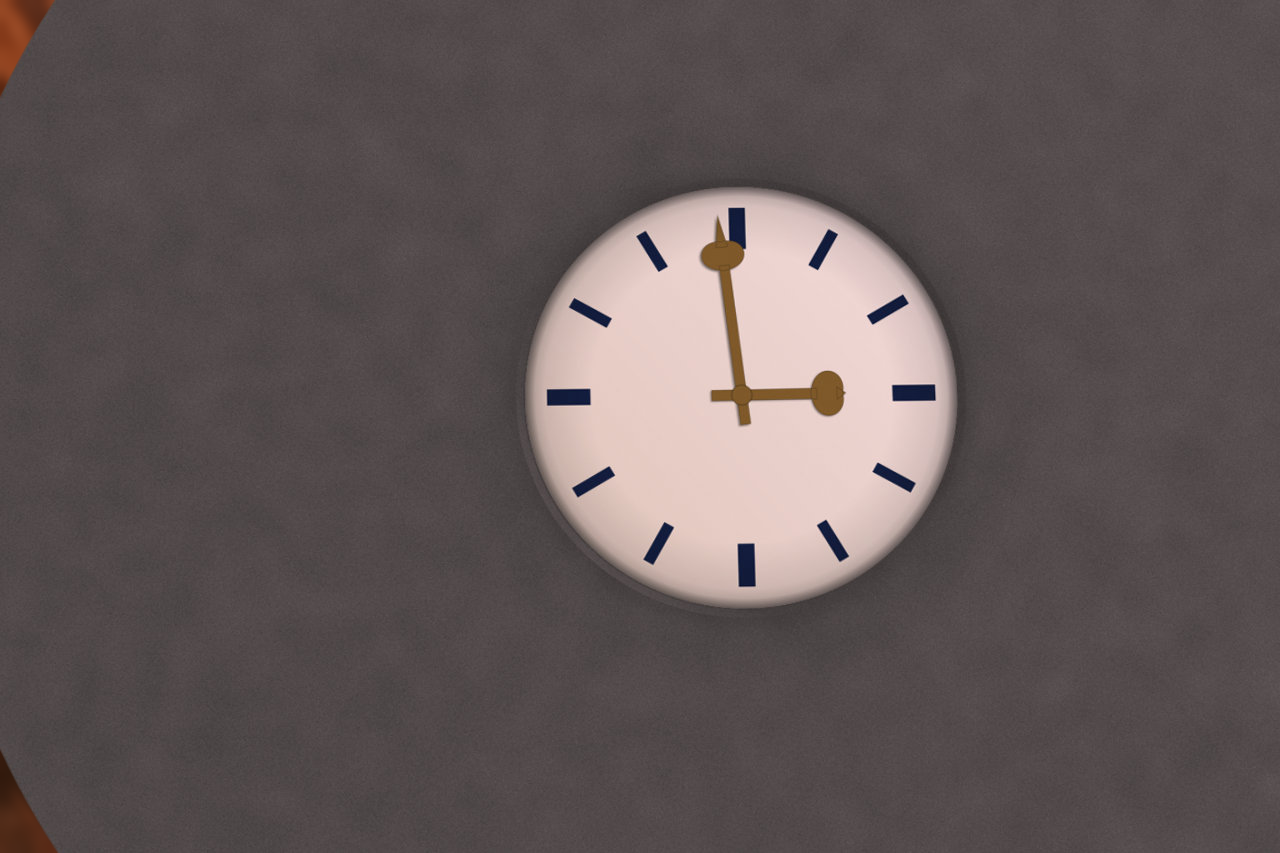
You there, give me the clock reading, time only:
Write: 2:59
